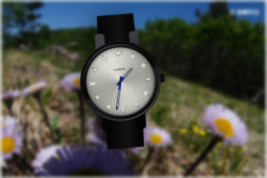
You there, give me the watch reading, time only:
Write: 1:32
